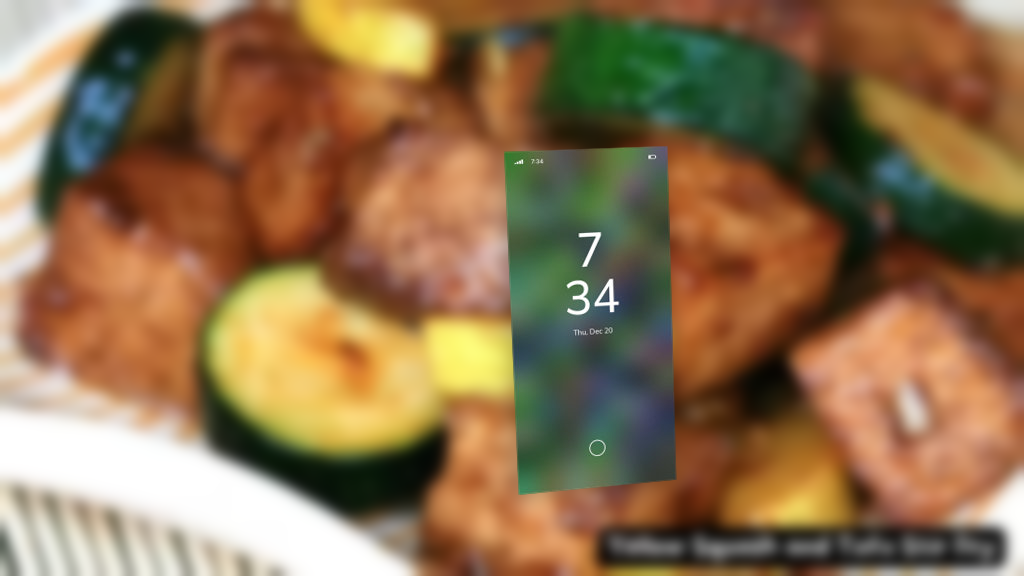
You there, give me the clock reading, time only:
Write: 7:34
